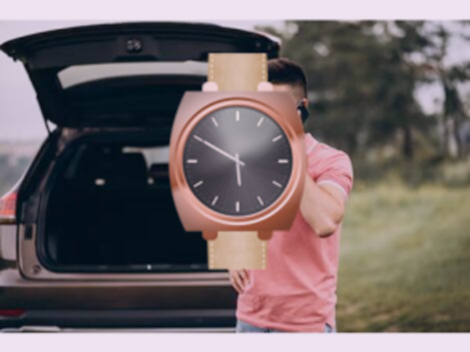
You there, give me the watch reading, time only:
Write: 5:50
